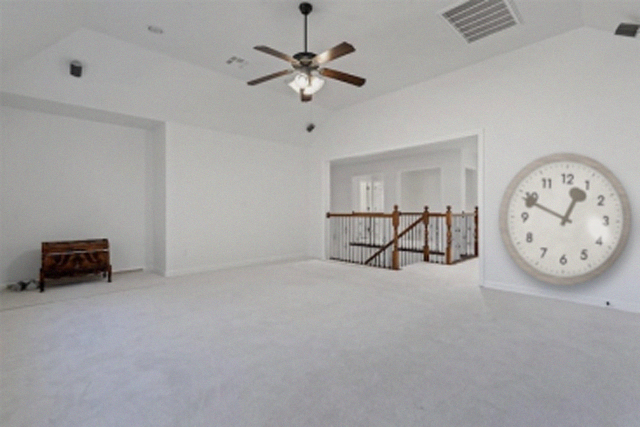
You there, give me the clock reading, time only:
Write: 12:49
